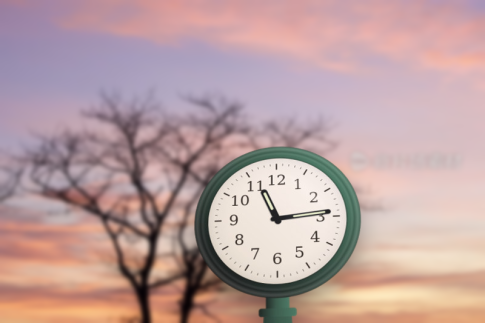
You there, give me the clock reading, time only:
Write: 11:14
